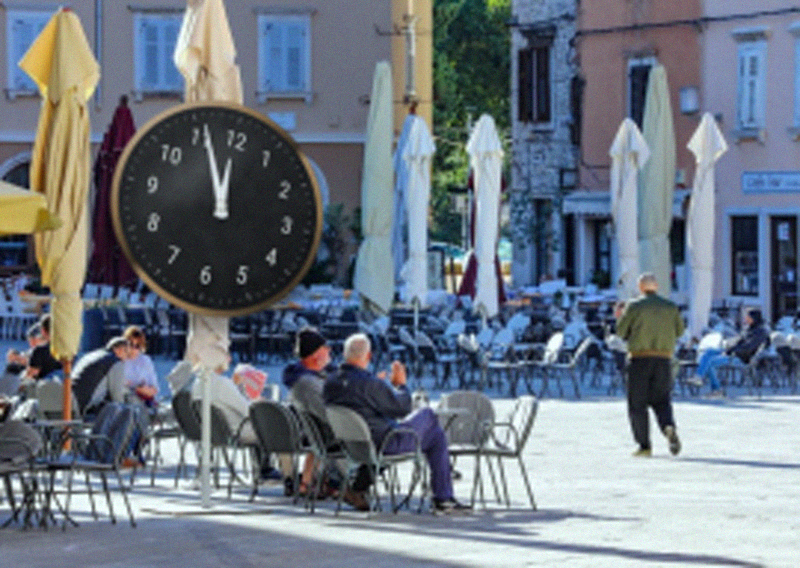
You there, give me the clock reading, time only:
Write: 11:56
